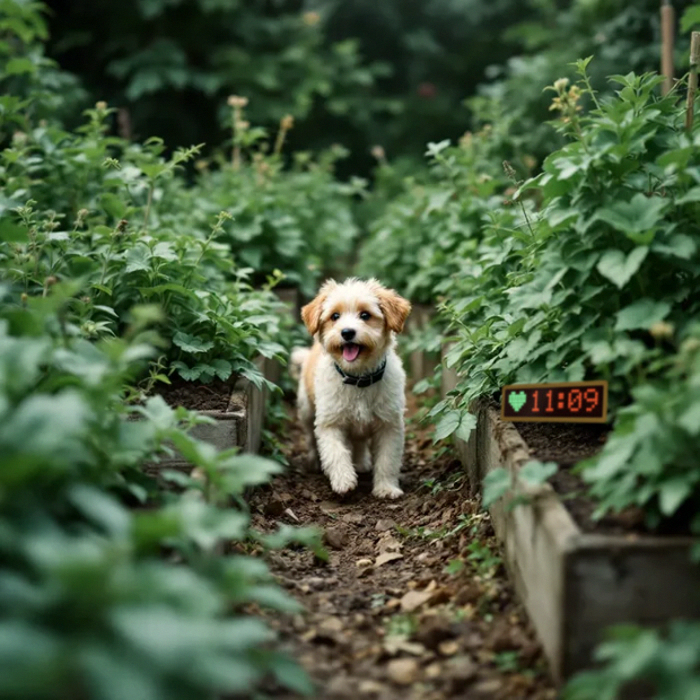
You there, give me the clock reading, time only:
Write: 11:09
